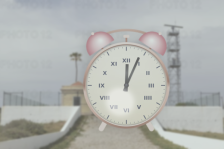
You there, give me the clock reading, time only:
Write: 12:04
